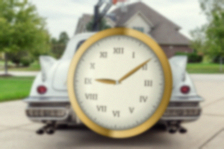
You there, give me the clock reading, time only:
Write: 9:09
